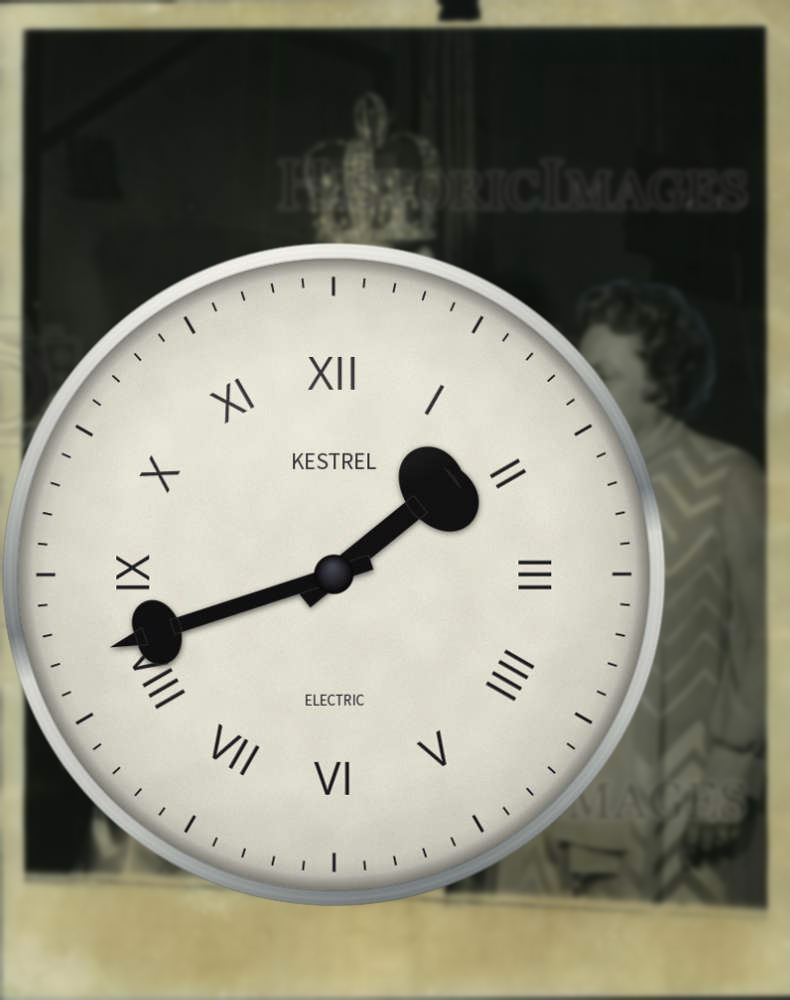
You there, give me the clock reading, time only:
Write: 1:42
